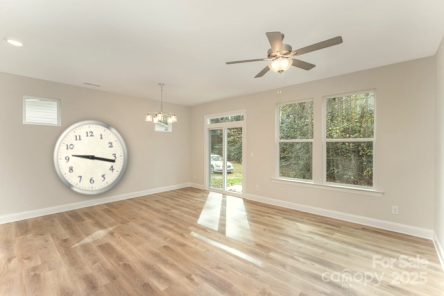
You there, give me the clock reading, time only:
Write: 9:17
